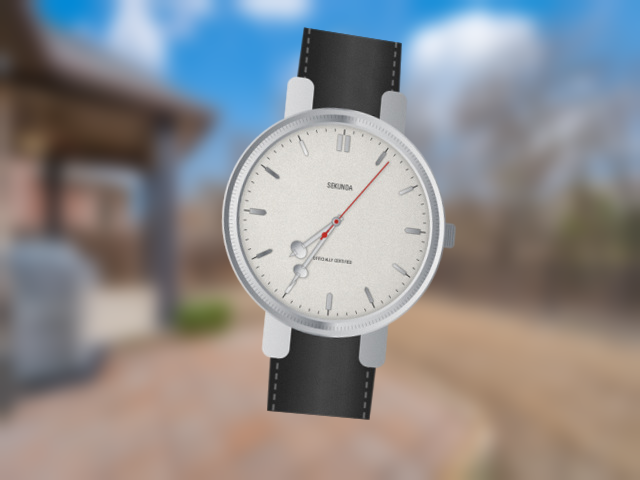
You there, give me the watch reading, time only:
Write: 7:35:06
